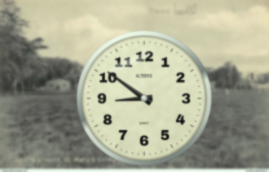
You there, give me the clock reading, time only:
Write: 8:51
